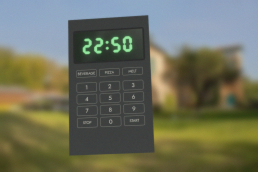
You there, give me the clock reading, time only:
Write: 22:50
